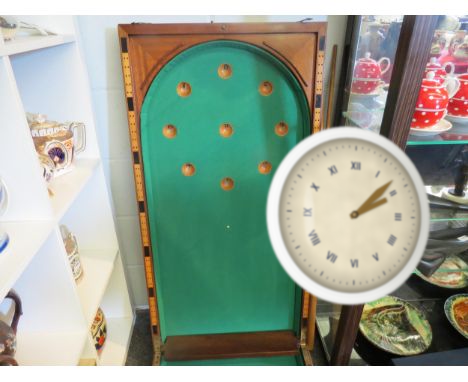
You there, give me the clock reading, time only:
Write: 2:08
